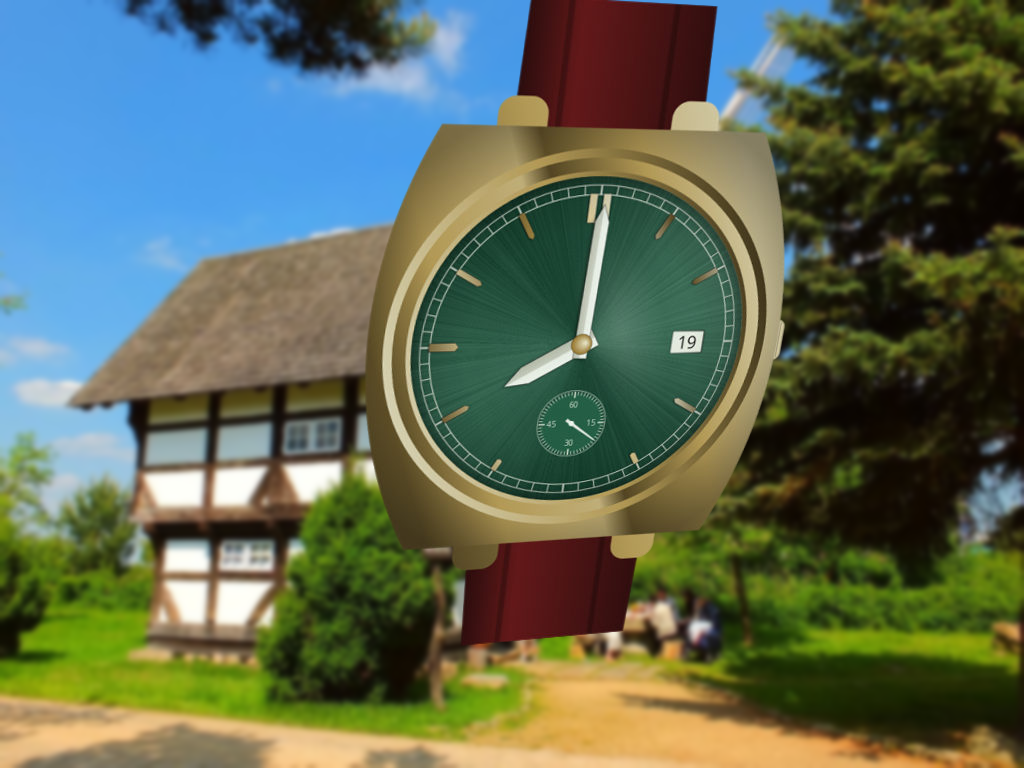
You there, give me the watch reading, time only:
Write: 8:00:21
